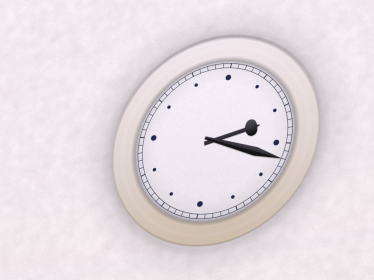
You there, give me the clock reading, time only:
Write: 2:17
